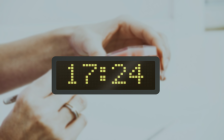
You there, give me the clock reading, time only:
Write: 17:24
